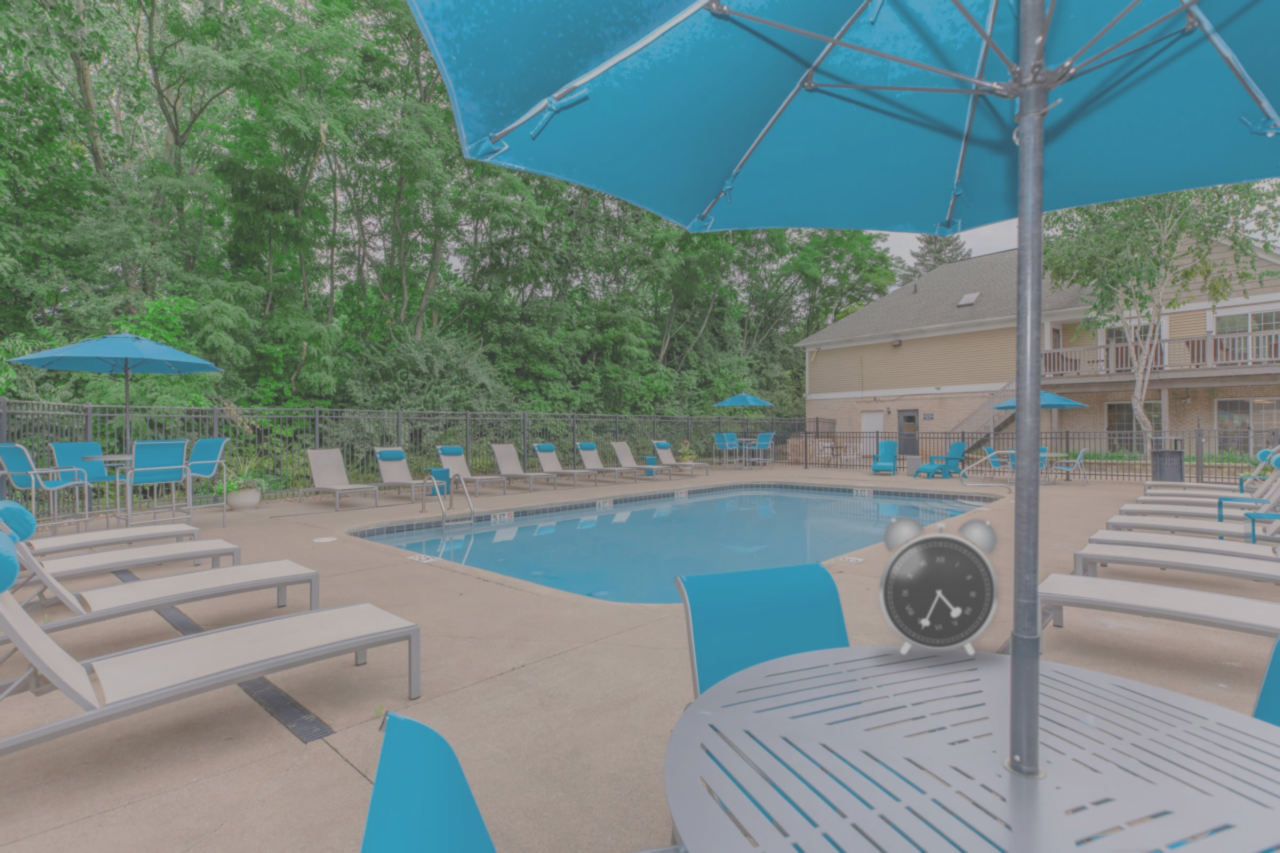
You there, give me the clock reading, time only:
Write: 4:34
